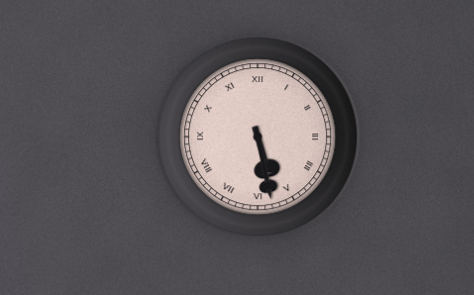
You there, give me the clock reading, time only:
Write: 5:28
